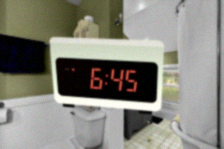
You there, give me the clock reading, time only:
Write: 6:45
